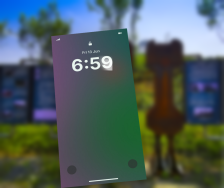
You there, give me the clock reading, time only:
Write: 6:59
